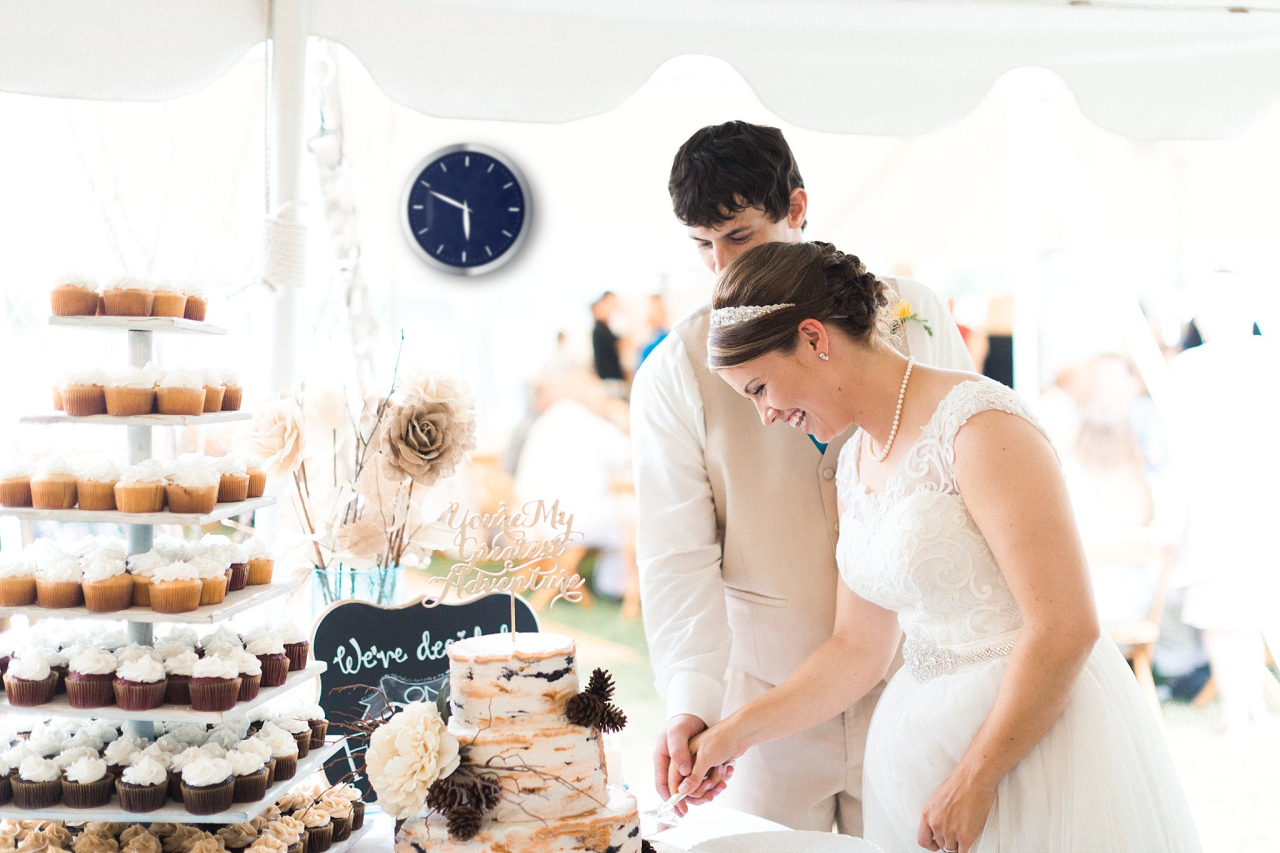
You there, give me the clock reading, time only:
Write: 5:49
